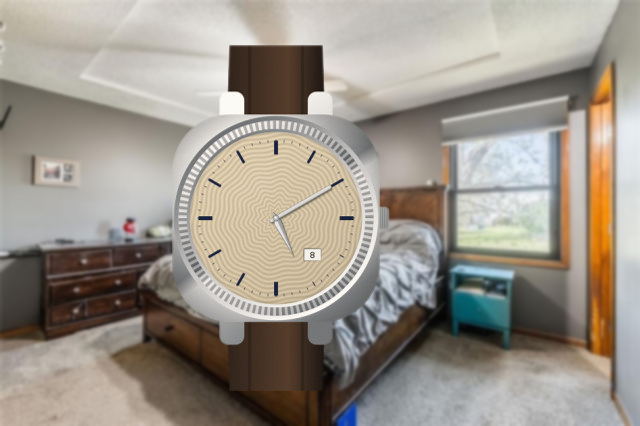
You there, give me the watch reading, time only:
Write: 5:10
